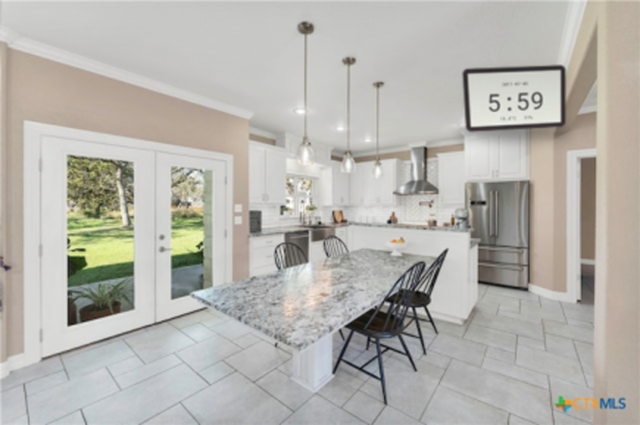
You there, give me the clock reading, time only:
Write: 5:59
